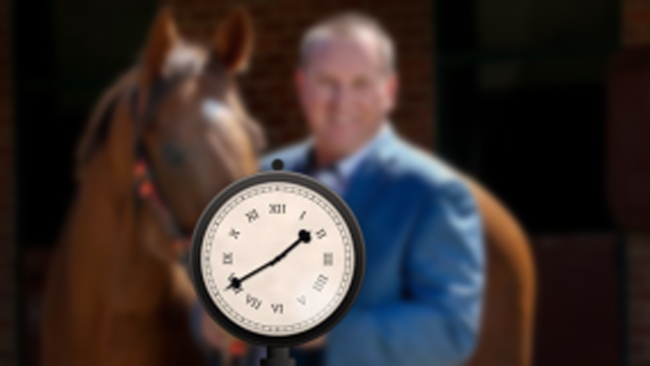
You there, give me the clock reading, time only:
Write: 1:40
